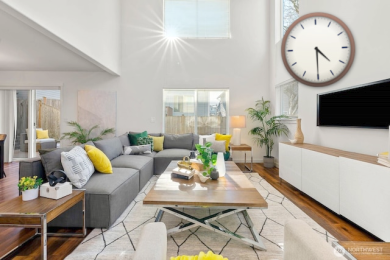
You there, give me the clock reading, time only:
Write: 4:30
